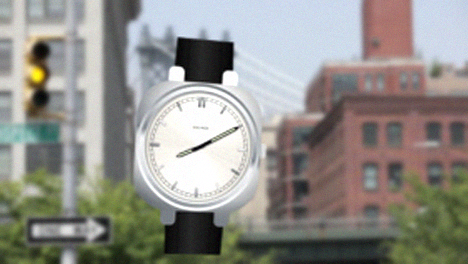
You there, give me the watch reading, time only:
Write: 8:10
